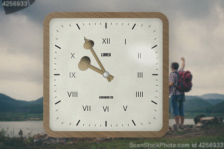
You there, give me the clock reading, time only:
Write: 9:55
